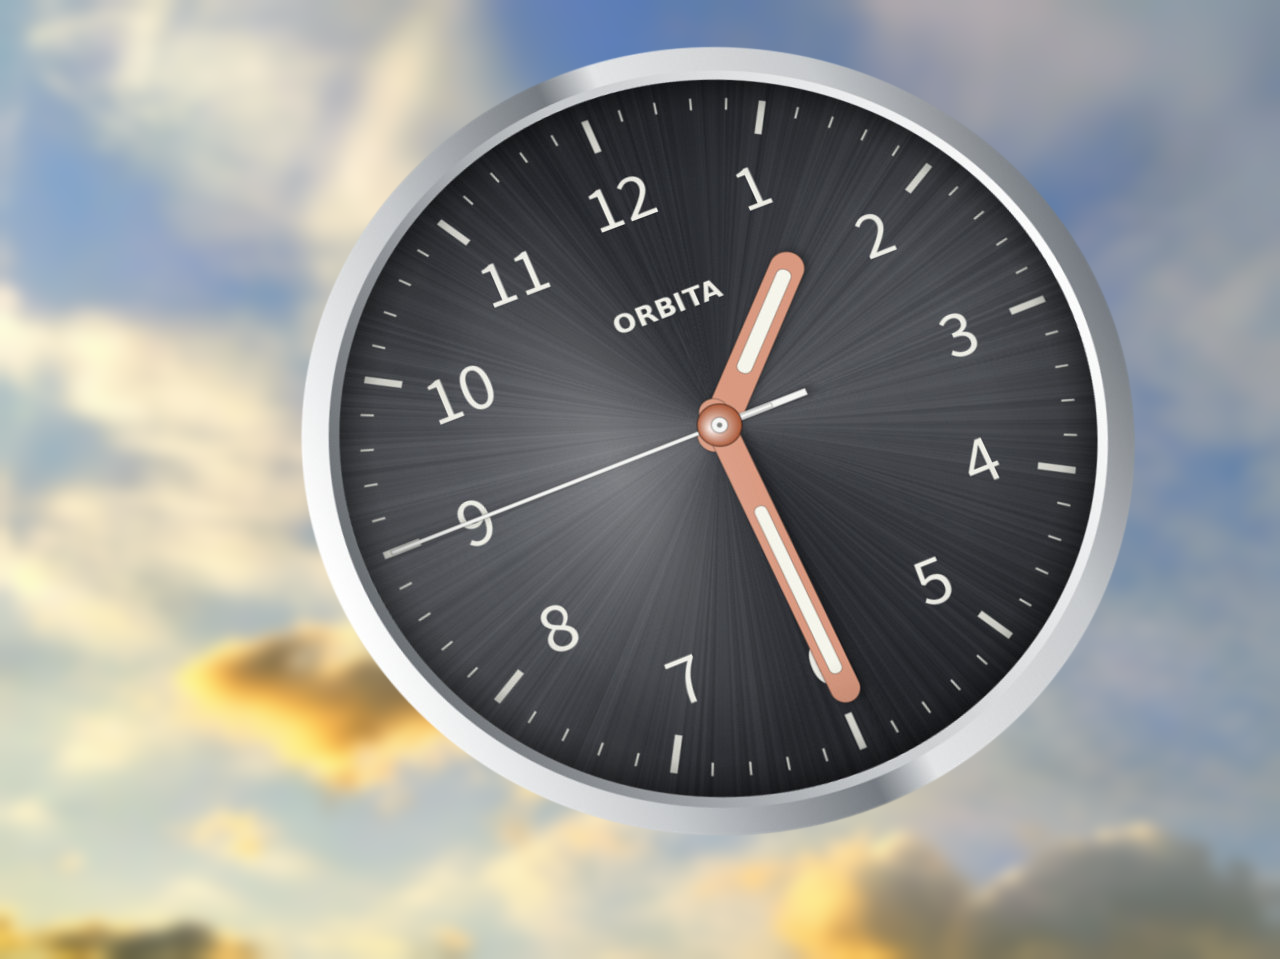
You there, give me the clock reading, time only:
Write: 1:29:45
